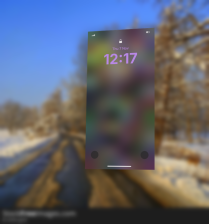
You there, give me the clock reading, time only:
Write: 12:17
